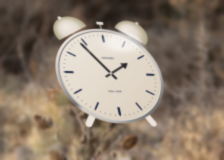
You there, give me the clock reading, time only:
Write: 1:54
